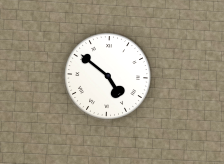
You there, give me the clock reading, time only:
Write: 4:51
